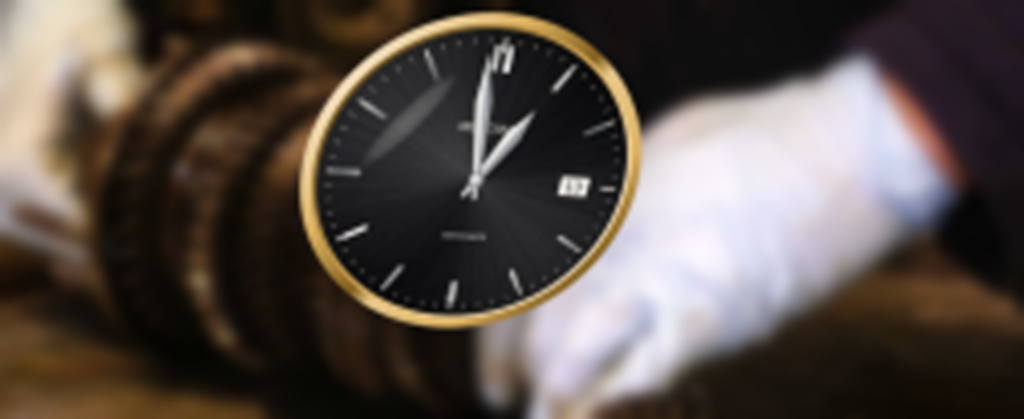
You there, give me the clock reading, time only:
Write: 12:59
